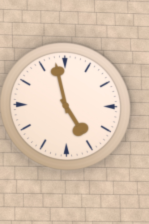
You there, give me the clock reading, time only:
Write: 4:58
